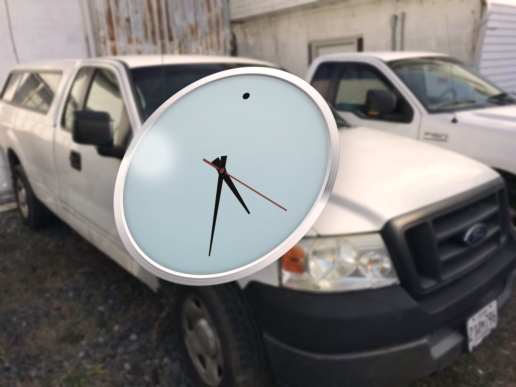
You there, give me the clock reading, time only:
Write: 4:28:19
